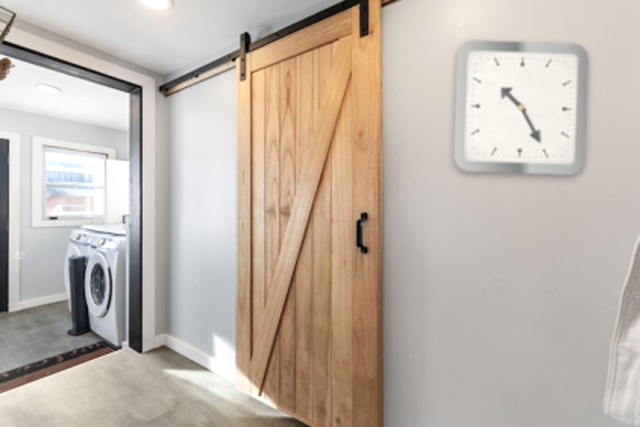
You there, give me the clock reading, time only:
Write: 10:25
